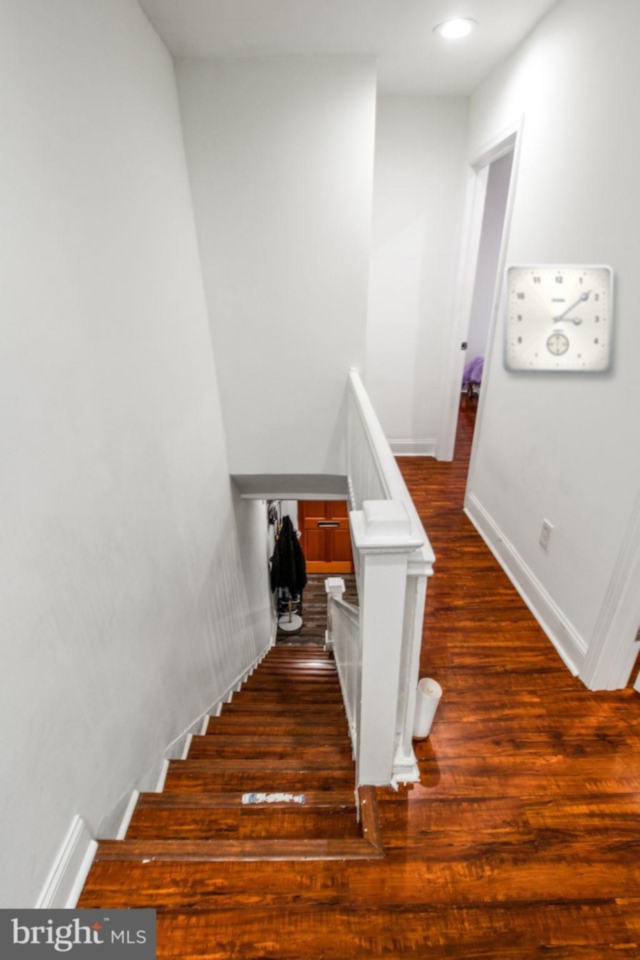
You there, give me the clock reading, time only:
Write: 3:08
